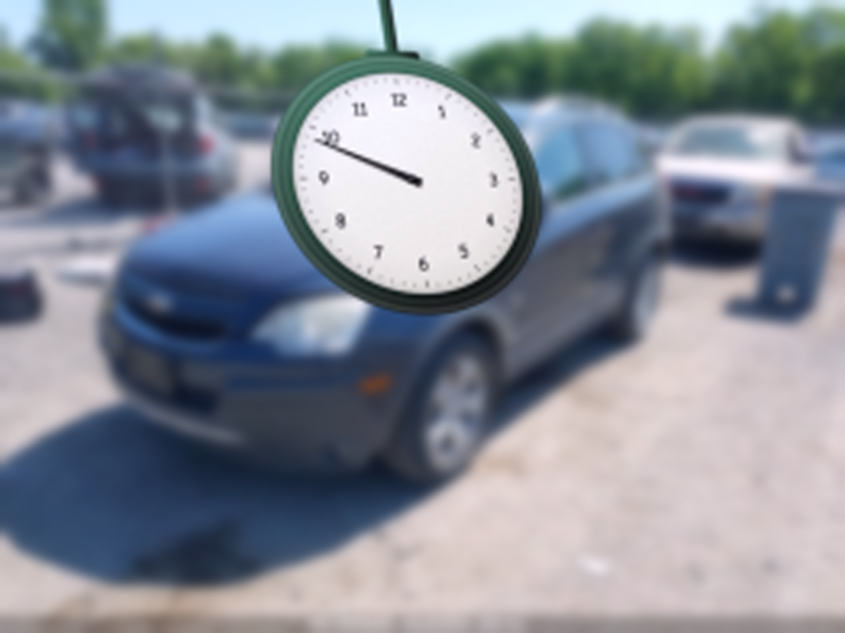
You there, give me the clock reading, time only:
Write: 9:49
